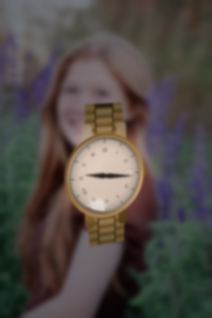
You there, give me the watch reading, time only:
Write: 9:16
